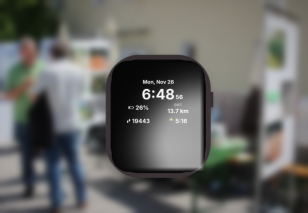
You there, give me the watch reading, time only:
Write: 6:48
